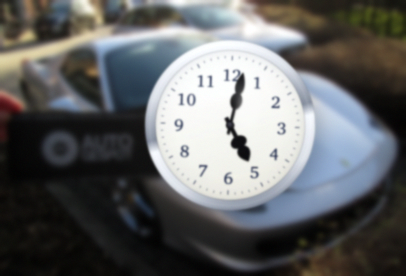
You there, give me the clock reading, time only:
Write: 5:02
